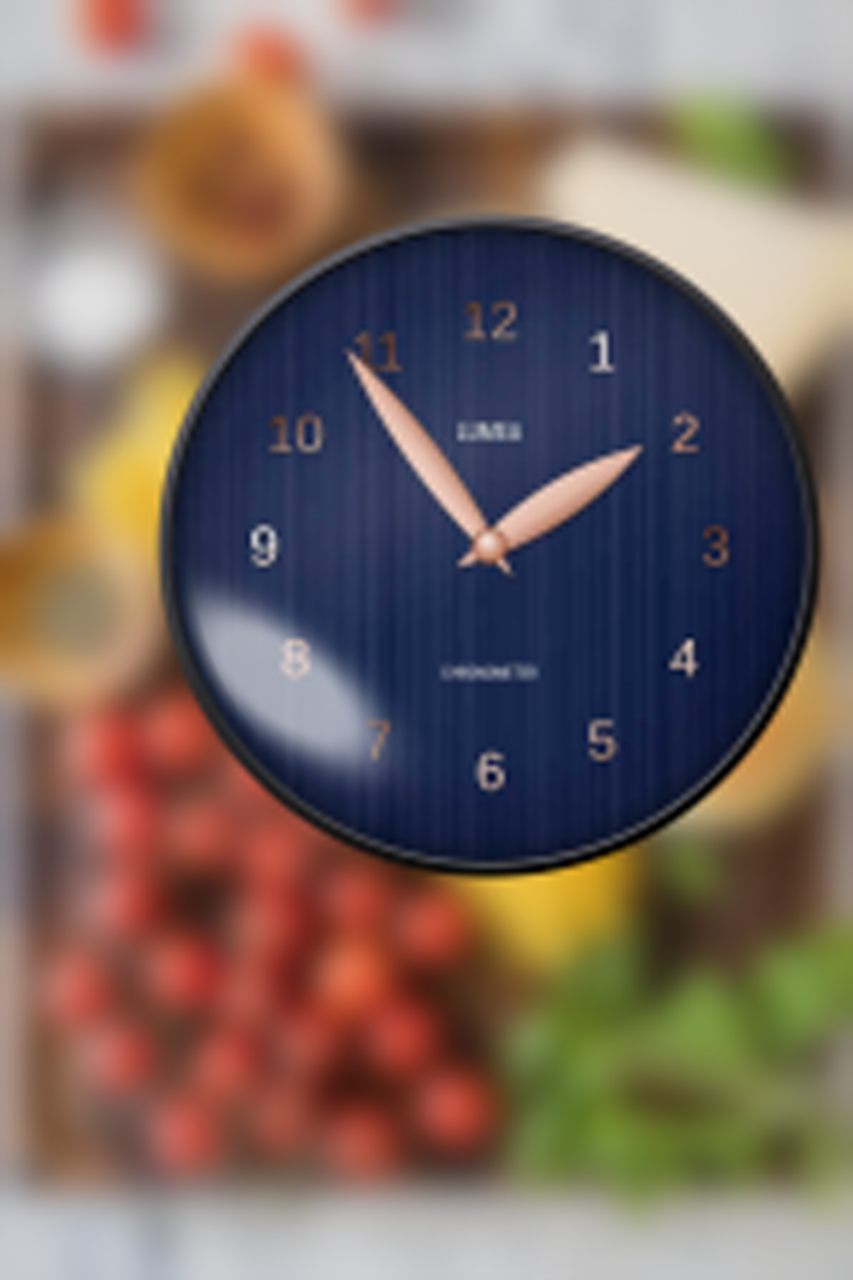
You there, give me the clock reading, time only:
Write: 1:54
